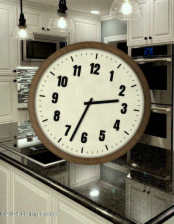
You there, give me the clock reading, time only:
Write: 2:33
